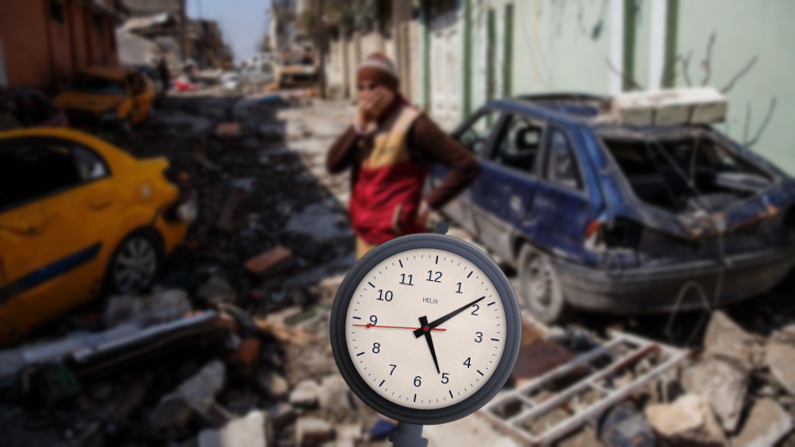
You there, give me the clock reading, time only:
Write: 5:08:44
